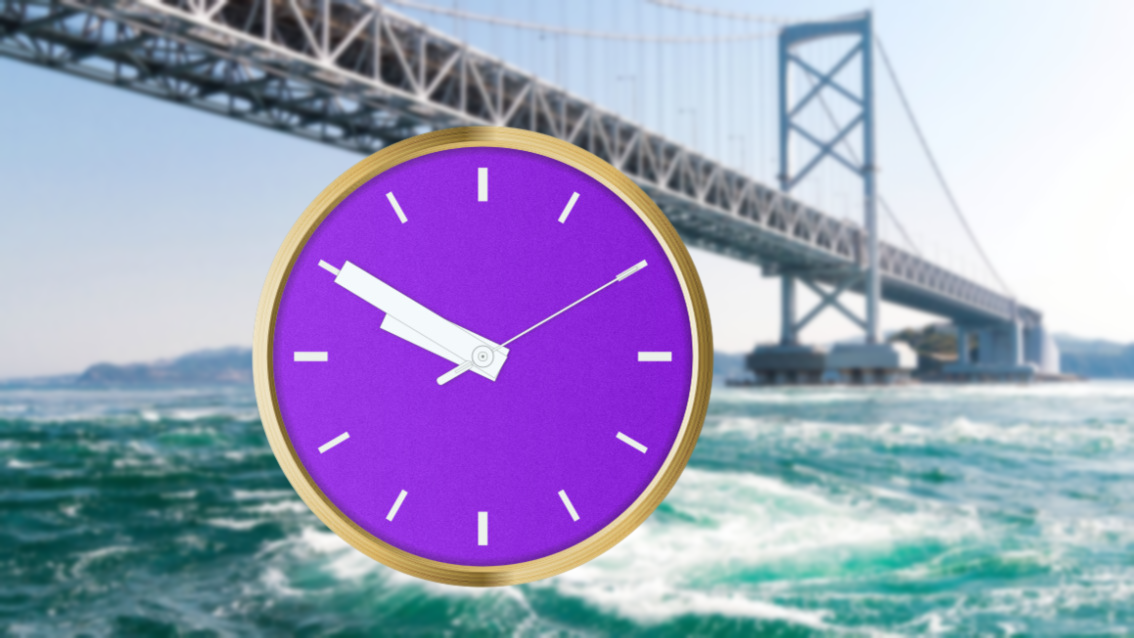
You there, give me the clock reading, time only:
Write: 9:50:10
